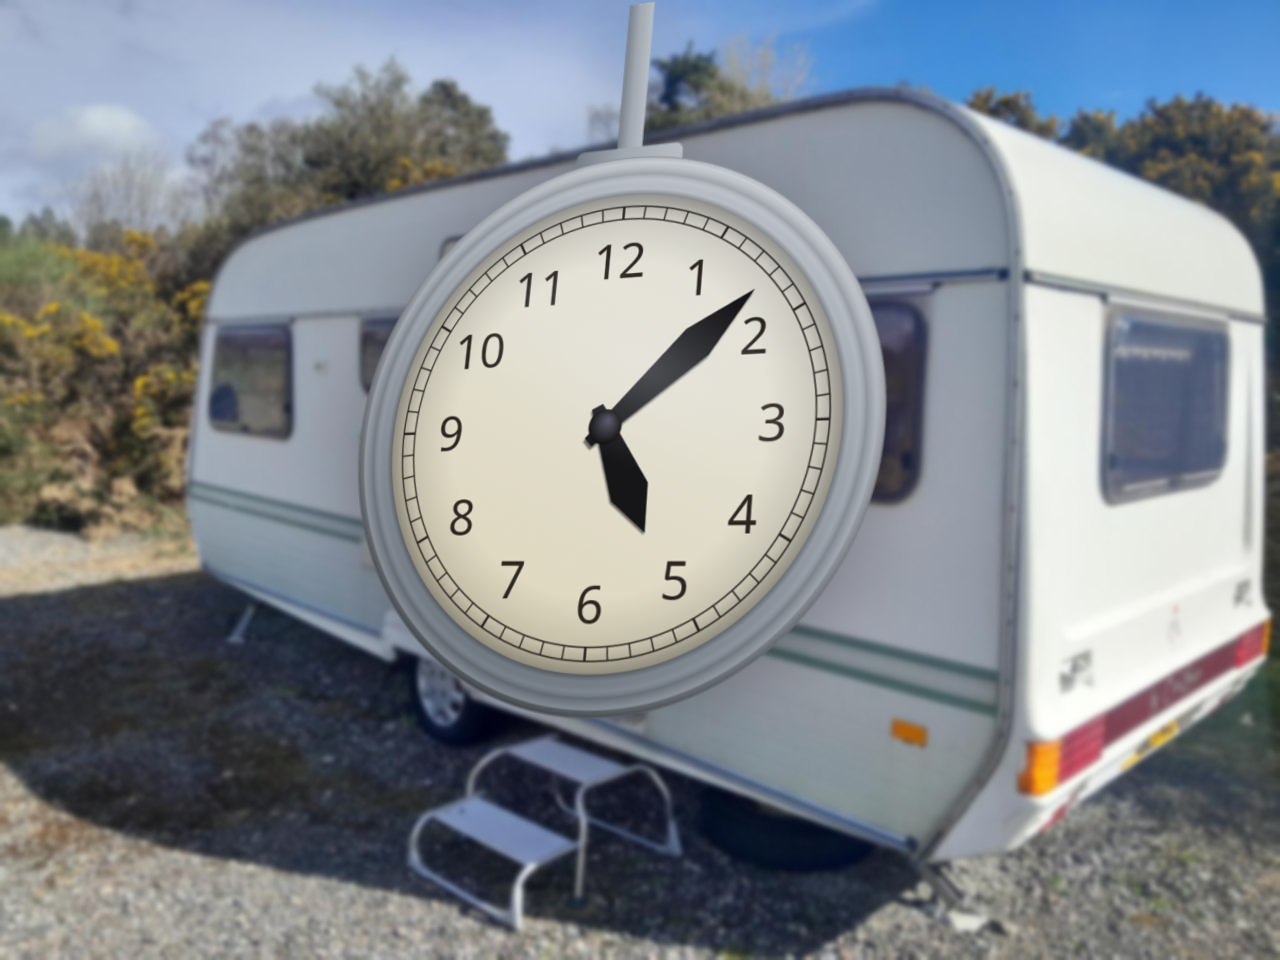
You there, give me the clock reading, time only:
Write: 5:08
